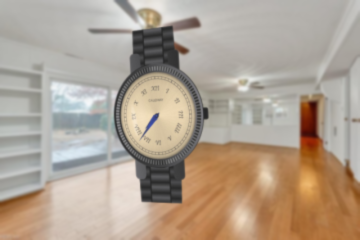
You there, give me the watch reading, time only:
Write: 7:37
